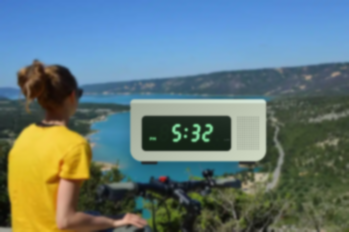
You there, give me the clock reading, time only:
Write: 5:32
